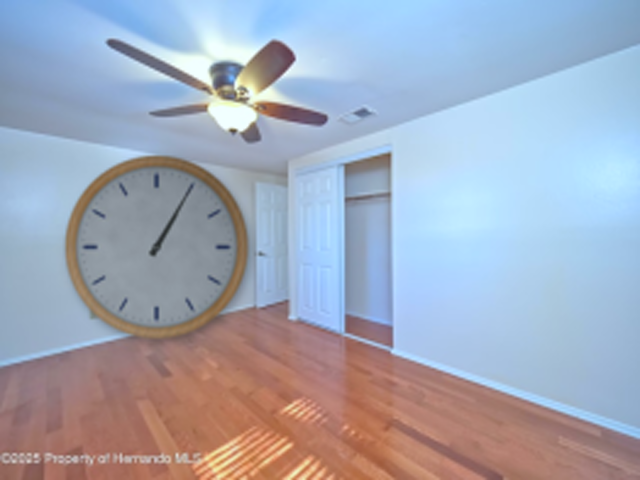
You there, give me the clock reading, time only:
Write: 1:05
